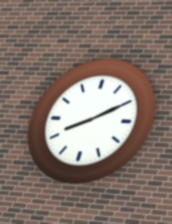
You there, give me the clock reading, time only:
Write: 8:10
